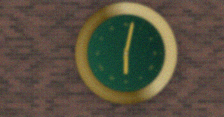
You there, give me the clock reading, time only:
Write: 6:02
